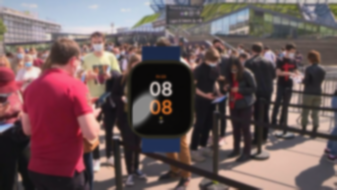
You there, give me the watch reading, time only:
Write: 8:08
